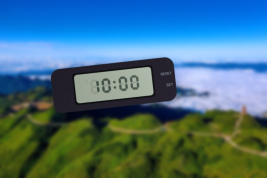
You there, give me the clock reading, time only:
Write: 10:00
